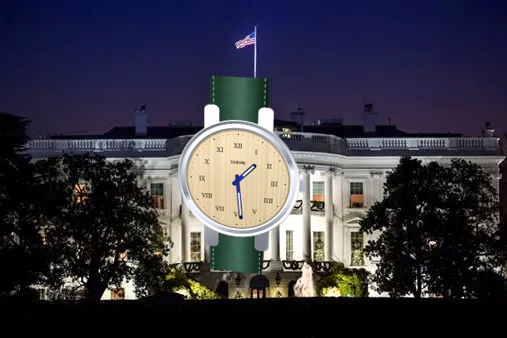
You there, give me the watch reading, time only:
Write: 1:29
